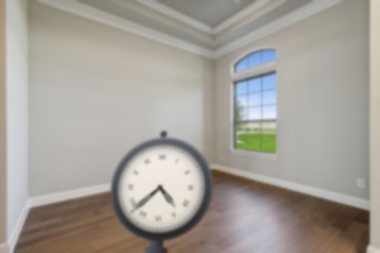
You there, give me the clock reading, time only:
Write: 4:38
